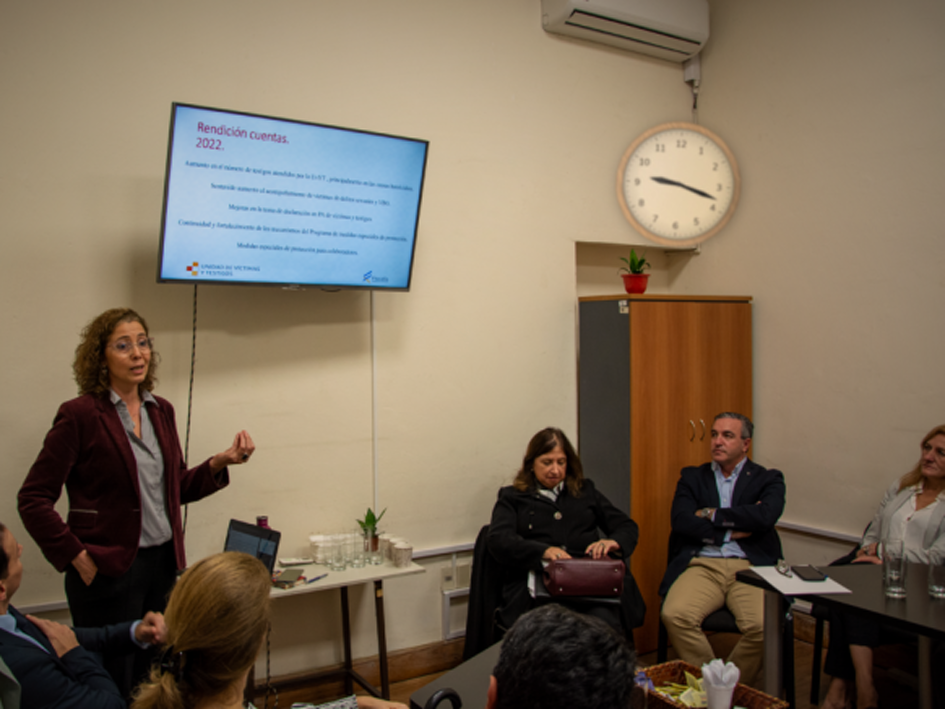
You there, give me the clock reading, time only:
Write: 9:18
